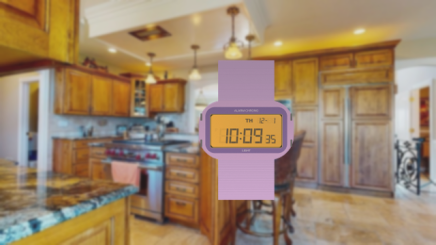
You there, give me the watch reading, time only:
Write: 10:09:35
